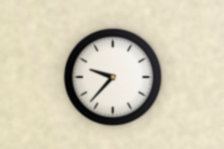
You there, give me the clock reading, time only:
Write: 9:37
